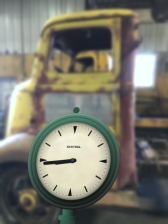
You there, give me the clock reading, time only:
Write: 8:44
